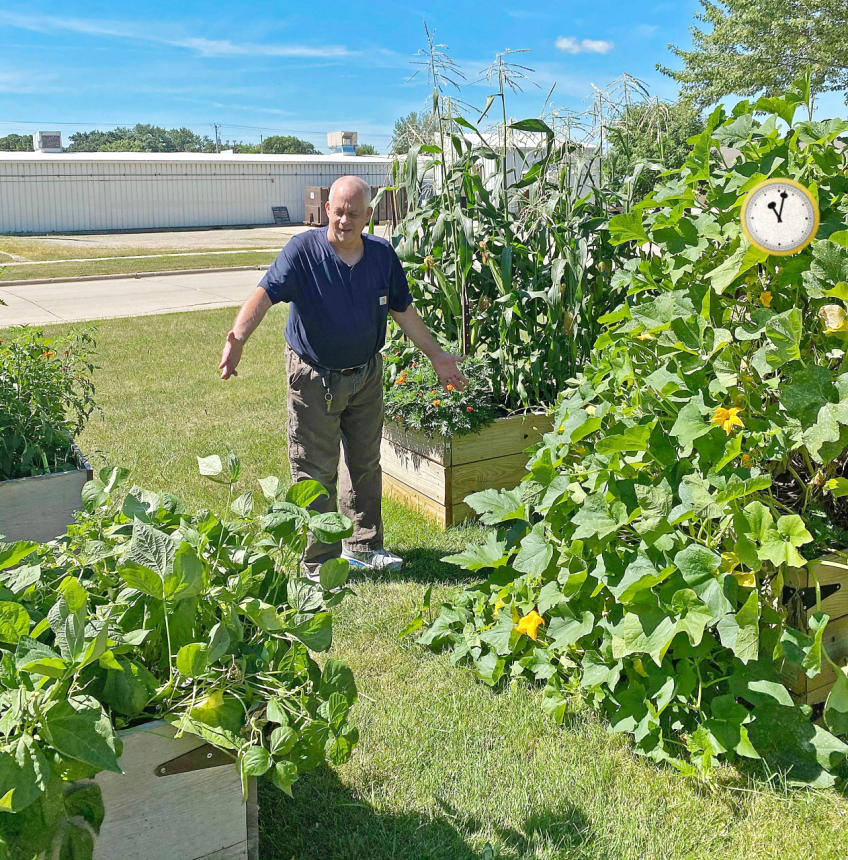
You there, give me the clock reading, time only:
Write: 11:02
